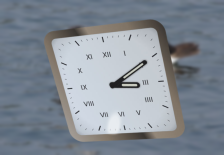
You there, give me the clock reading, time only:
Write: 3:10
